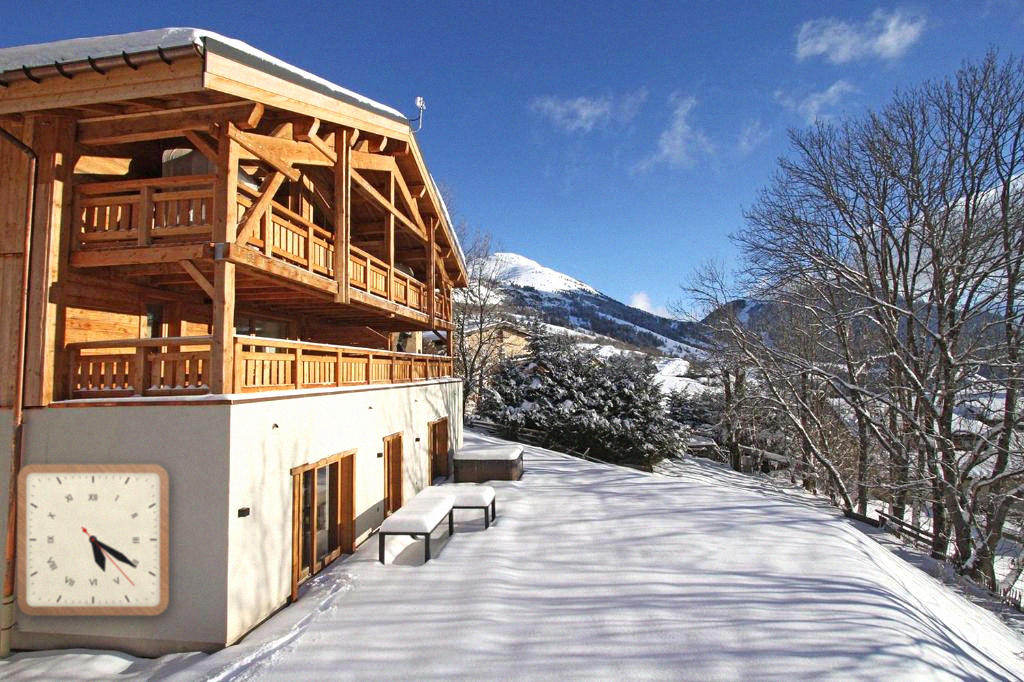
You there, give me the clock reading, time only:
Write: 5:20:23
